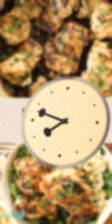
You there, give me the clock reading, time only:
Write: 7:48
